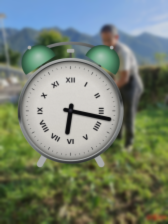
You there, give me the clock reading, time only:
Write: 6:17
